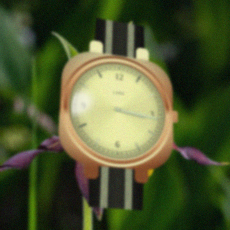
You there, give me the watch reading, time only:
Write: 3:16
